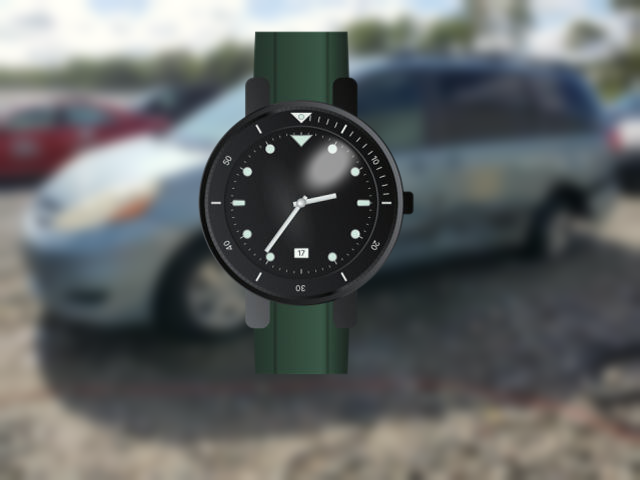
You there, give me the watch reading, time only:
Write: 2:36
